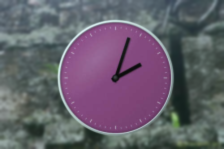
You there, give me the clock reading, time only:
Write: 2:03
